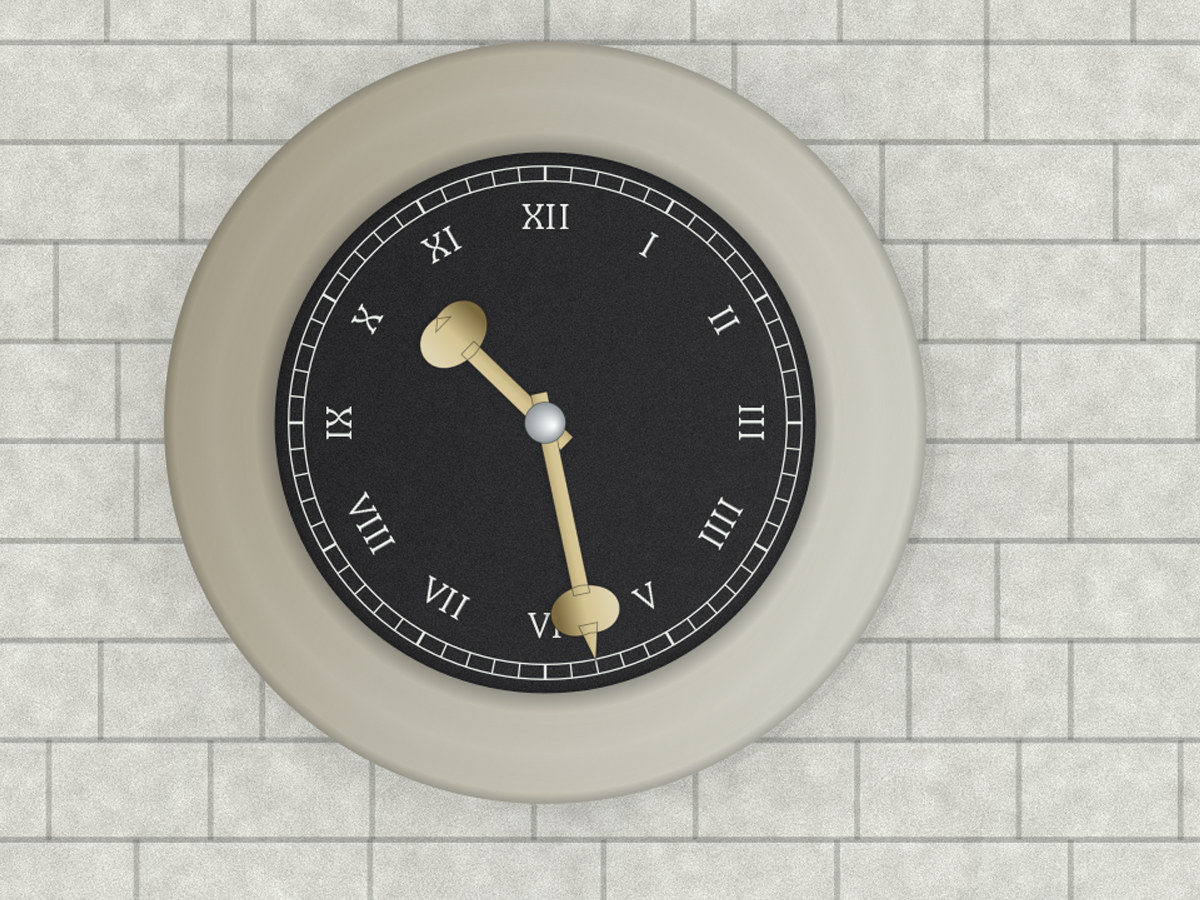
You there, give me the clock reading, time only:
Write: 10:28
